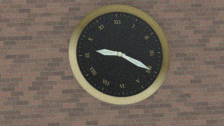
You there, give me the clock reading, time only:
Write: 9:20
